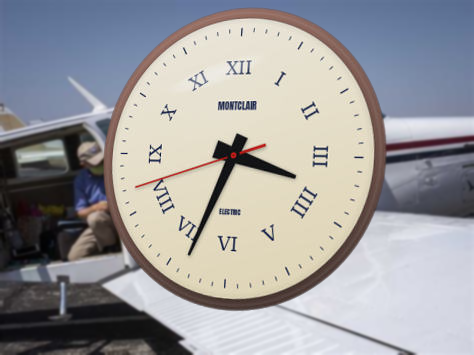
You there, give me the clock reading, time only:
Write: 3:33:42
